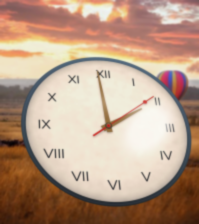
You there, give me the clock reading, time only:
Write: 1:59:09
